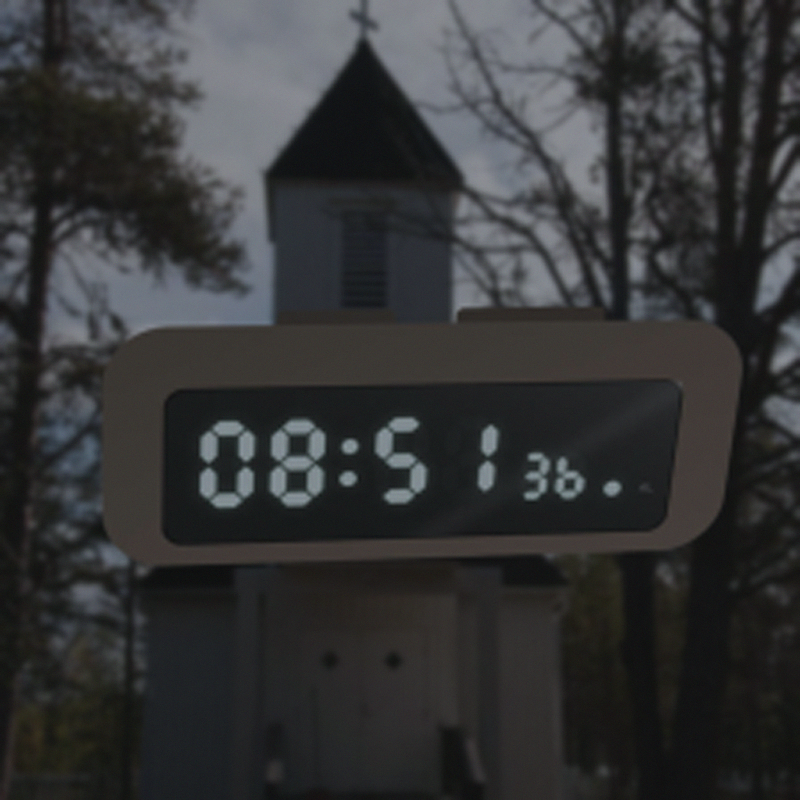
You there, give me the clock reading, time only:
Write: 8:51:36
